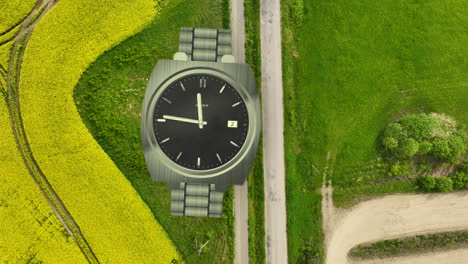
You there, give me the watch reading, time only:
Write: 11:46
